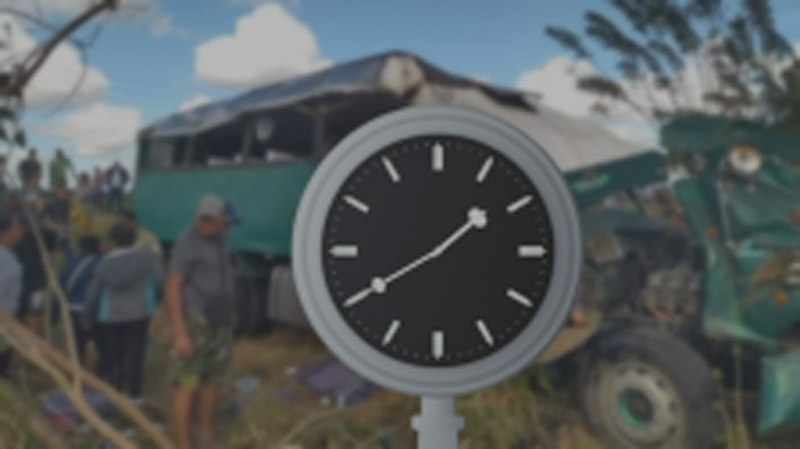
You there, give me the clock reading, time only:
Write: 1:40
